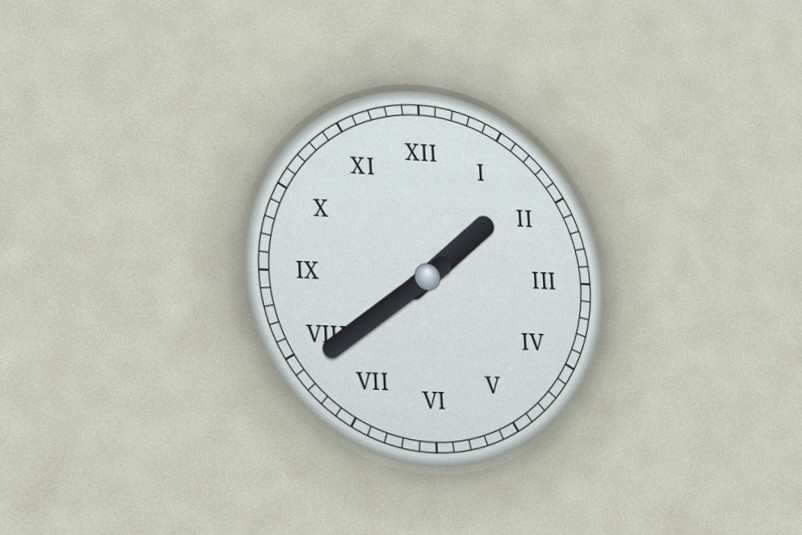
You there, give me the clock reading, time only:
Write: 1:39
